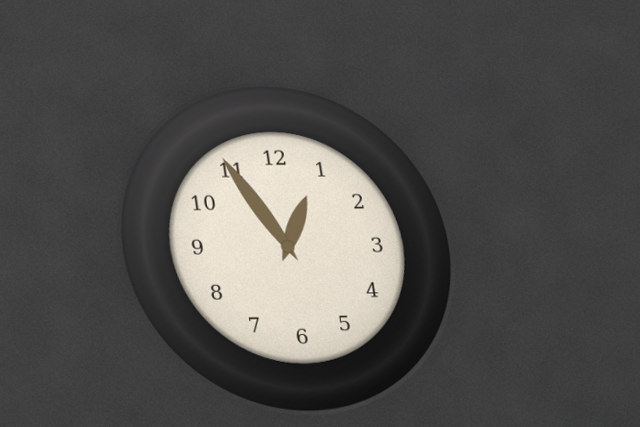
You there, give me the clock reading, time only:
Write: 12:55
